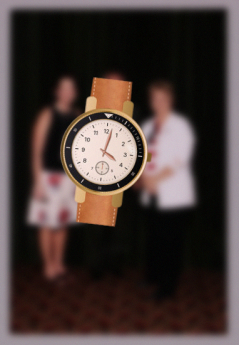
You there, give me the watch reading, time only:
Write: 4:02
